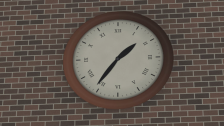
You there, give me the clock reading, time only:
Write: 1:36
